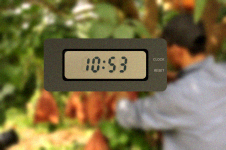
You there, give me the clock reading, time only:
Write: 10:53
